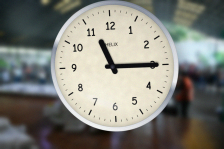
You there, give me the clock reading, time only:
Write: 11:15
